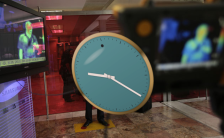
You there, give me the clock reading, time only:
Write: 9:21
